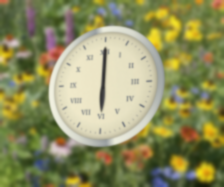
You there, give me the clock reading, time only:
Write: 6:00
